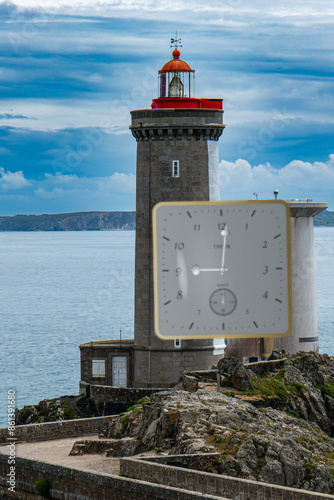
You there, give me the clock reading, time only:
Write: 9:01
